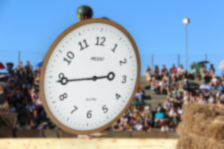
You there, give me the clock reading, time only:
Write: 2:44
